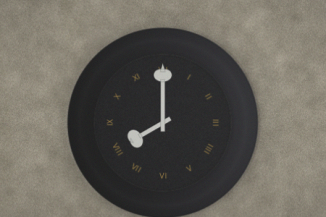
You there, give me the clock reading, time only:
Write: 8:00
